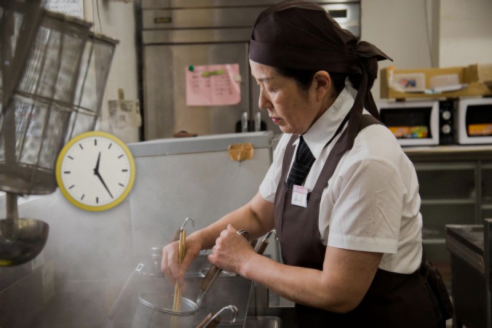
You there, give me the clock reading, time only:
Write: 12:25
